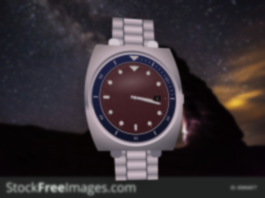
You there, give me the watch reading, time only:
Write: 3:17
